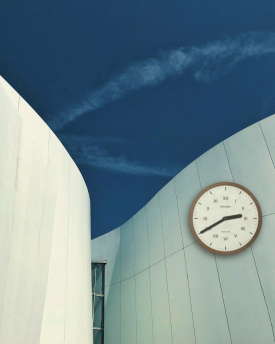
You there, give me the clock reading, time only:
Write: 2:40
